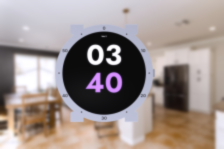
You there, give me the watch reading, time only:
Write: 3:40
